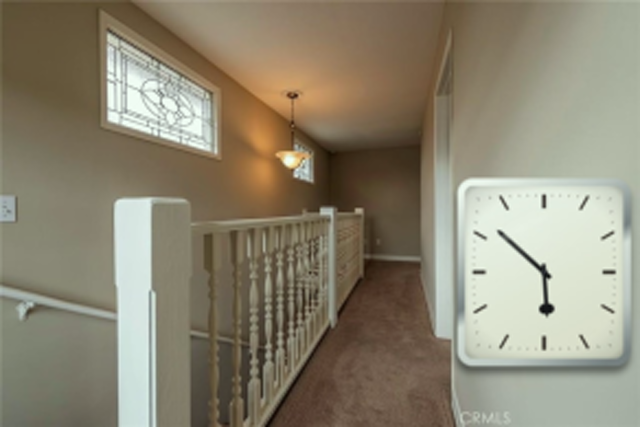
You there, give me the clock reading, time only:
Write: 5:52
